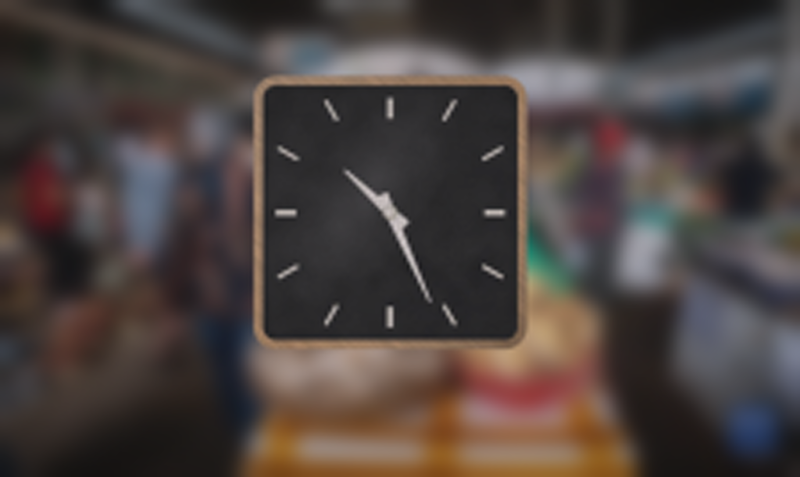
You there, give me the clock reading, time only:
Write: 10:26
